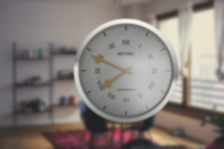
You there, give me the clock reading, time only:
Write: 7:49
